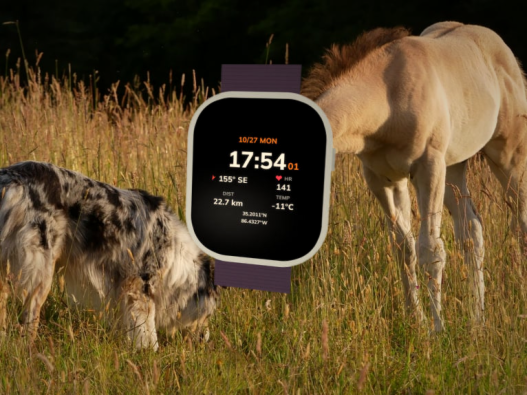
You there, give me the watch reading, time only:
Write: 17:54:01
